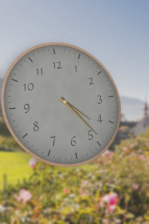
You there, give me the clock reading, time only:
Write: 4:24
